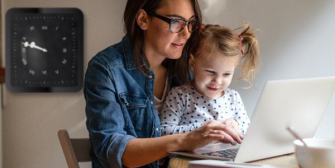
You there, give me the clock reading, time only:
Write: 9:48
